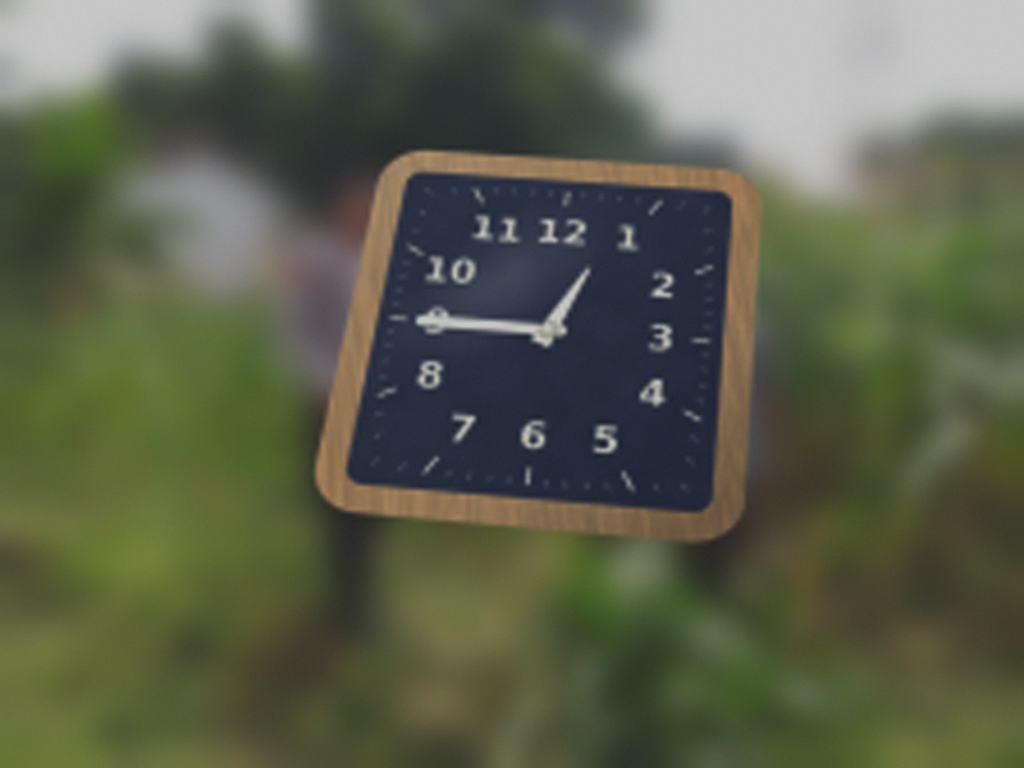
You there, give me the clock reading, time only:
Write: 12:45
